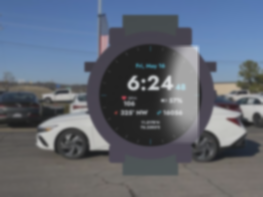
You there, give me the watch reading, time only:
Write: 6:24
